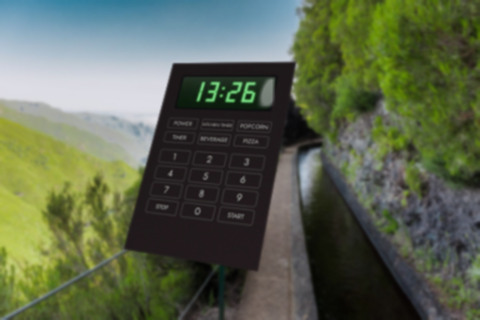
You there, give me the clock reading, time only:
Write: 13:26
